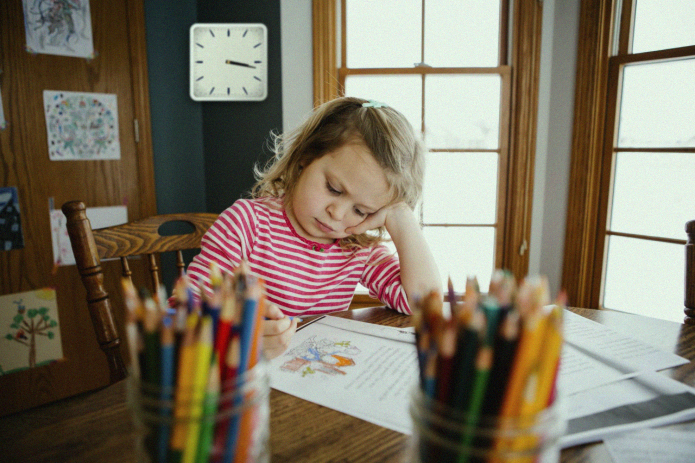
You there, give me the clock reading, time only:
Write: 3:17
